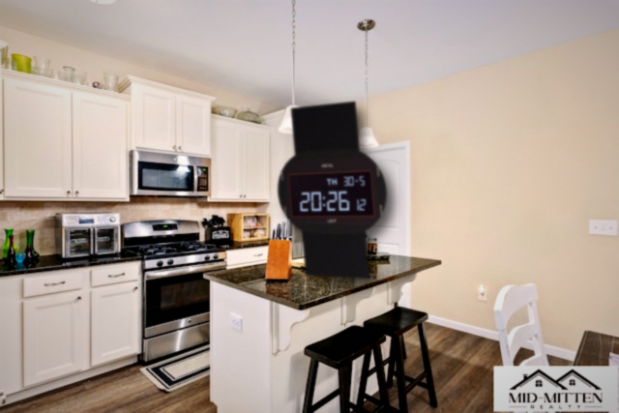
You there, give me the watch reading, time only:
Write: 20:26
